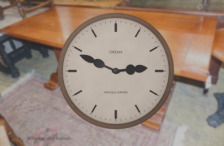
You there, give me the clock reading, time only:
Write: 2:49
